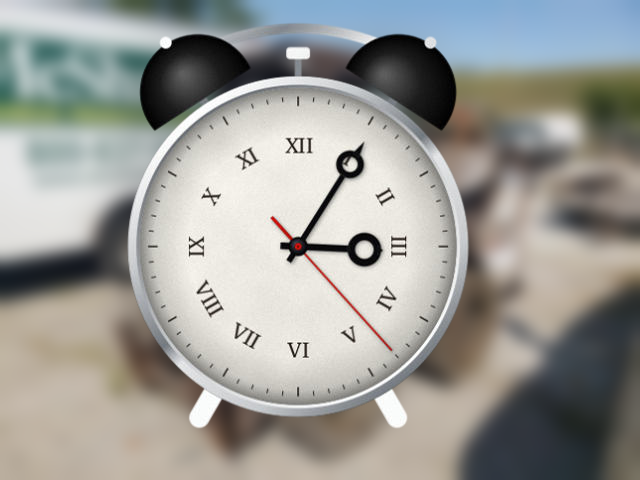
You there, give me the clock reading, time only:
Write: 3:05:23
